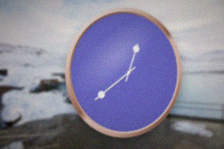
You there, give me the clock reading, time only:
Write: 12:39
